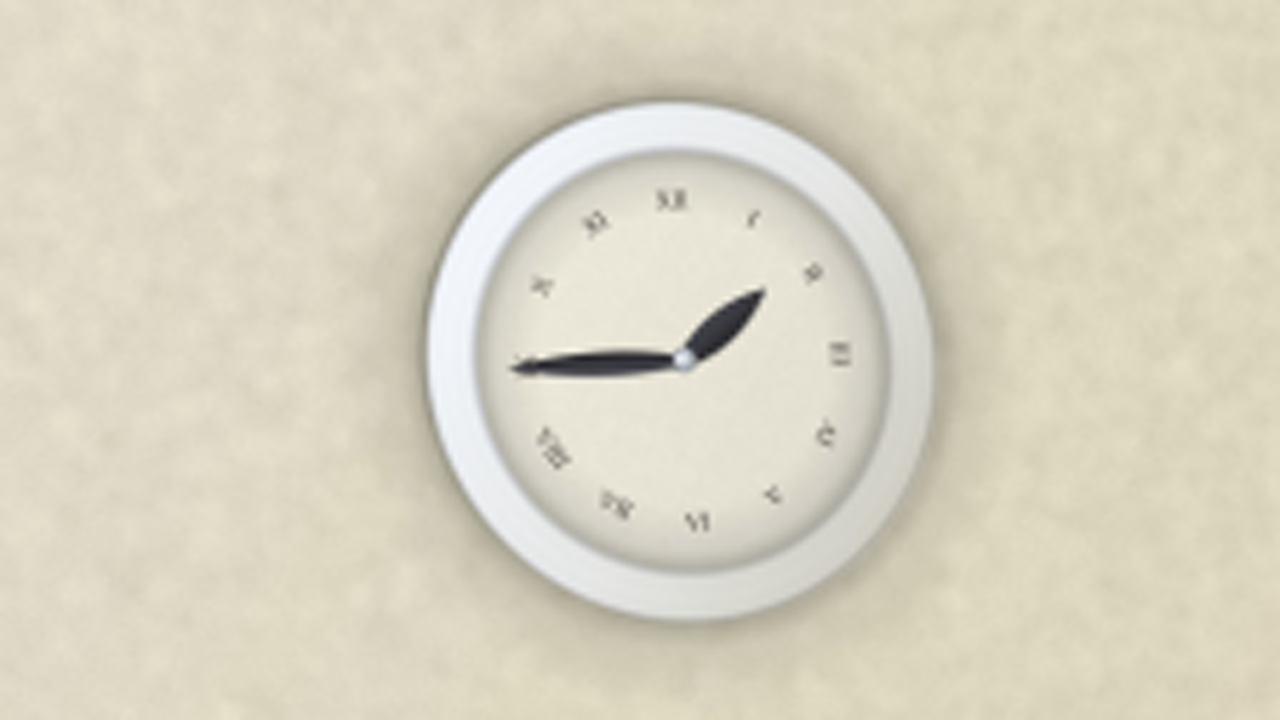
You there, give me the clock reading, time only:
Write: 1:45
